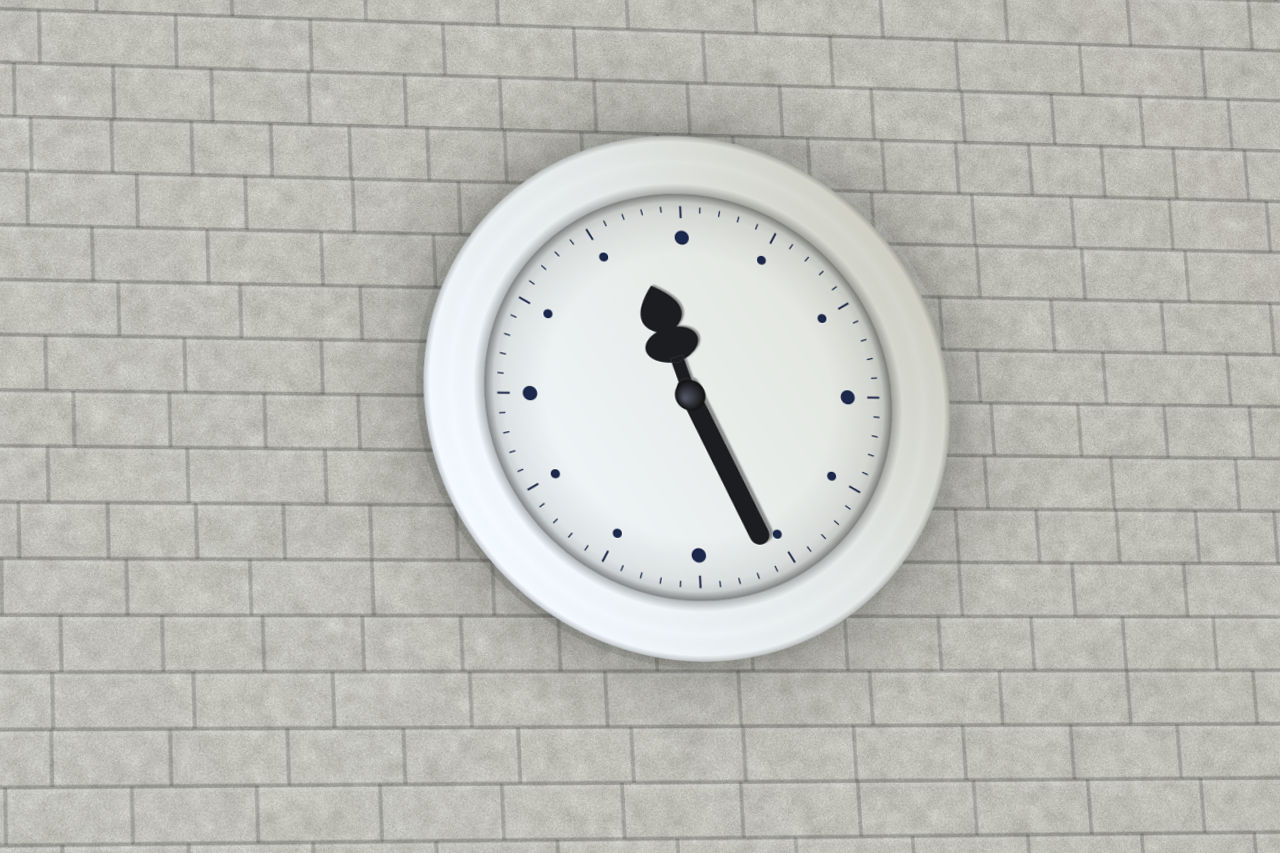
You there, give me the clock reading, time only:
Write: 11:26
